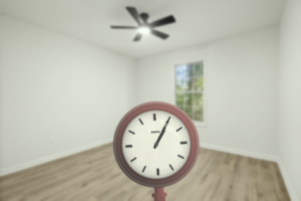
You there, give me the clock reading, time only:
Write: 1:05
